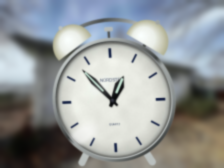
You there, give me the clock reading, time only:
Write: 12:53
